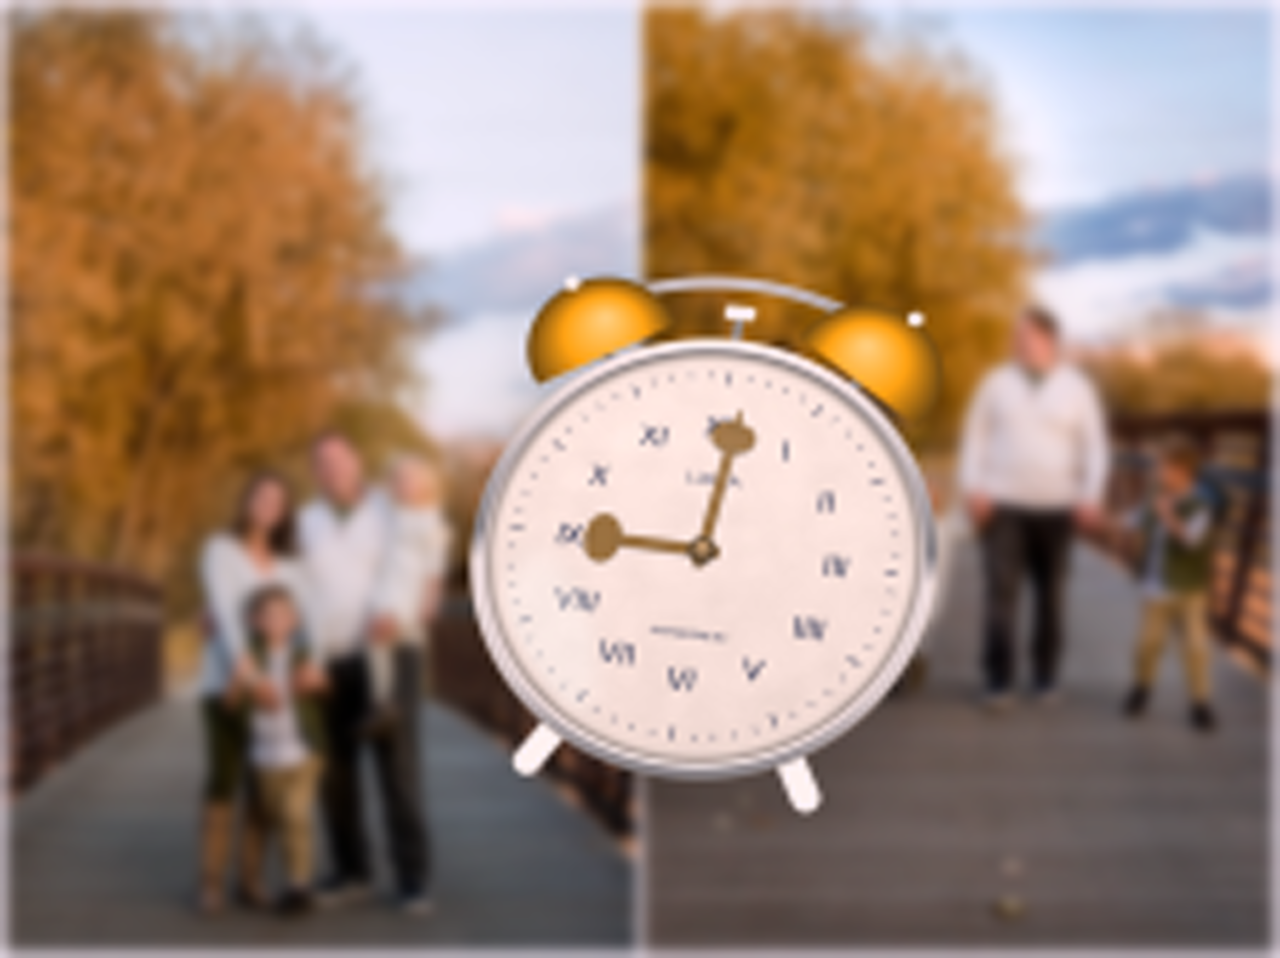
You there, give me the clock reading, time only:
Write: 9:01
